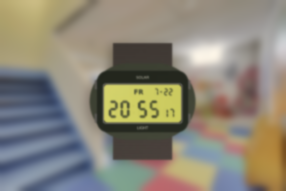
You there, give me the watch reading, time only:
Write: 20:55
